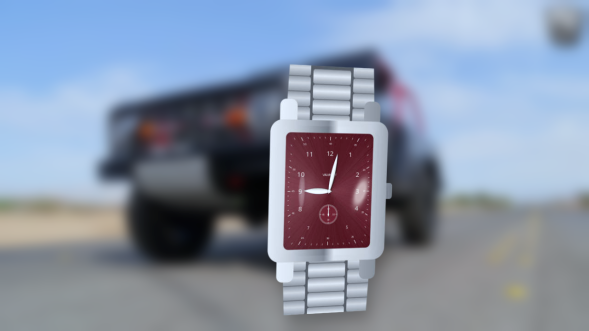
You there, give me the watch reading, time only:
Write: 9:02
